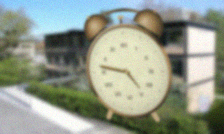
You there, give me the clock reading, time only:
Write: 4:47
